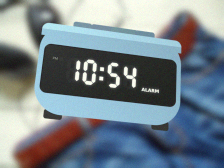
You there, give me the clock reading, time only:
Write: 10:54
